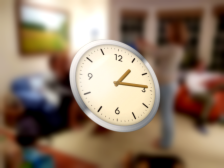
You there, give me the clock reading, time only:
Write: 1:14
